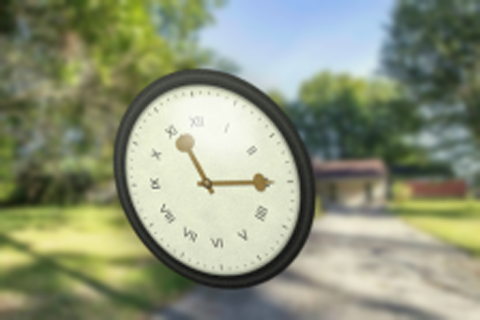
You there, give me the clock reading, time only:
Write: 11:15
